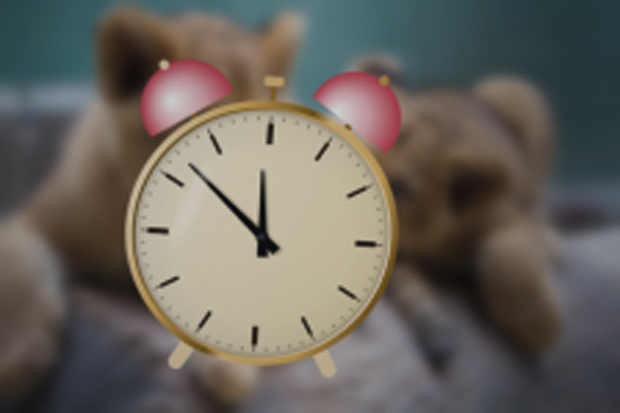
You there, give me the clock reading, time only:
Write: 11:52
